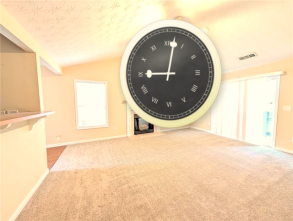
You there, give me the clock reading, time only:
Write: 9:02
